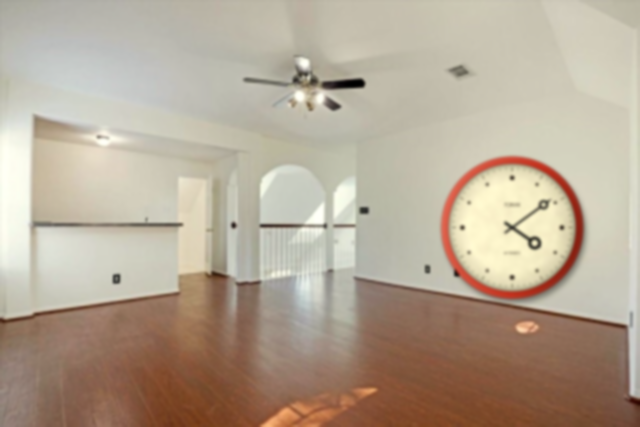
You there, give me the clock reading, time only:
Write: 4:09
